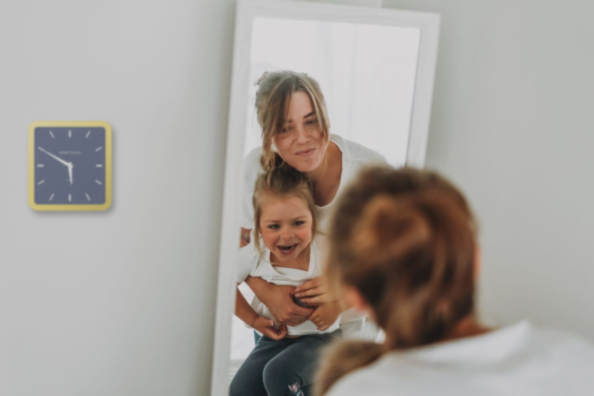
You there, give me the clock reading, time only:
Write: 5:50
